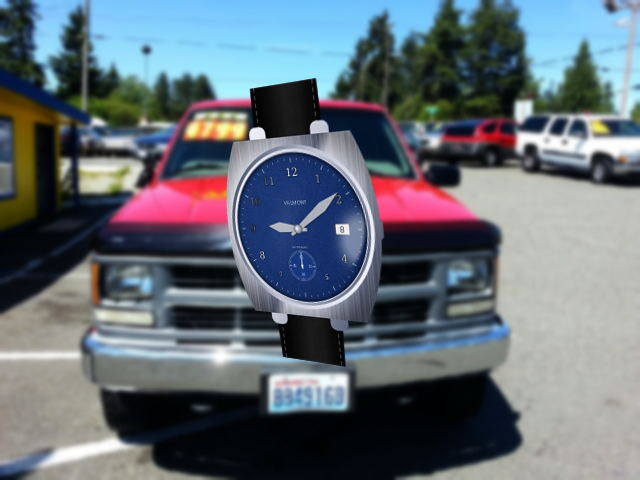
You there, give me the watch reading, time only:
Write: 9:09
